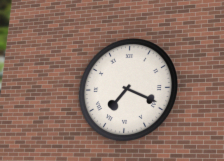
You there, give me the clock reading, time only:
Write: 7:19
